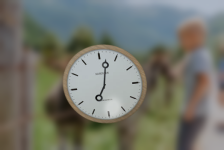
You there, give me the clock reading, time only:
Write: 7:02
